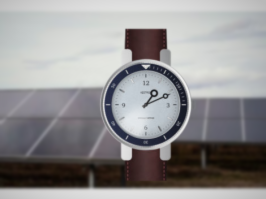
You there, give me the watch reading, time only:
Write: 1:11
